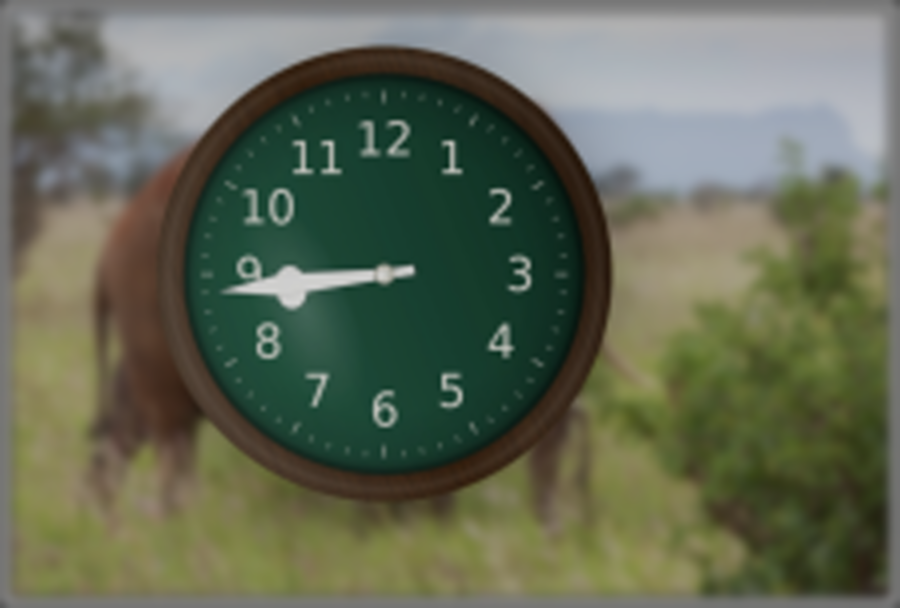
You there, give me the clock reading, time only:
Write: 8:44
